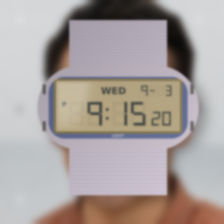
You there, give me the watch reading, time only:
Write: 9:15:20
